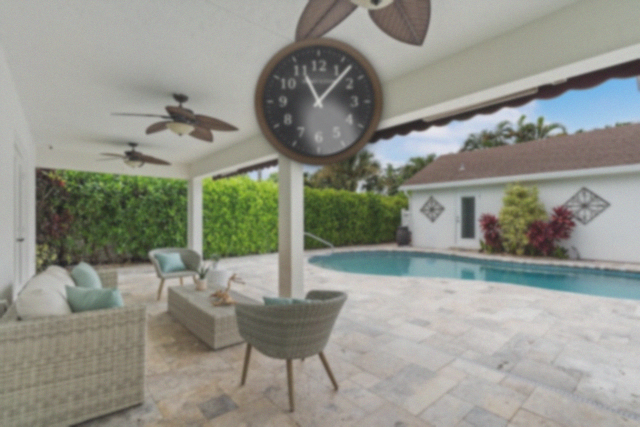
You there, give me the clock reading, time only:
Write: 11:07
